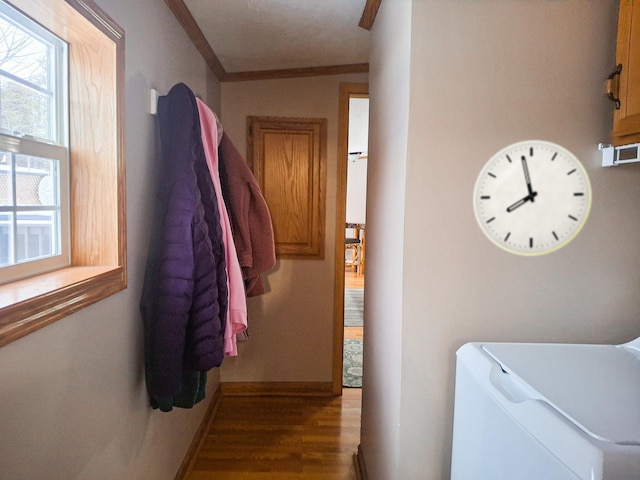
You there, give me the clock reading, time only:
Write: 7:58
